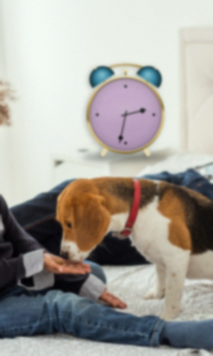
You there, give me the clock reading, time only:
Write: 2:32
